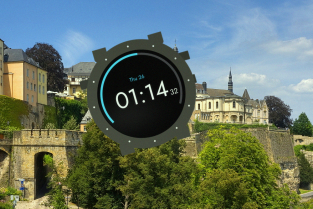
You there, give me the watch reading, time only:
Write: 1:14:32
